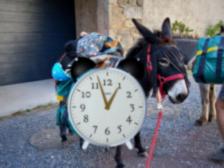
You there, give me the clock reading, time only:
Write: 12:57
